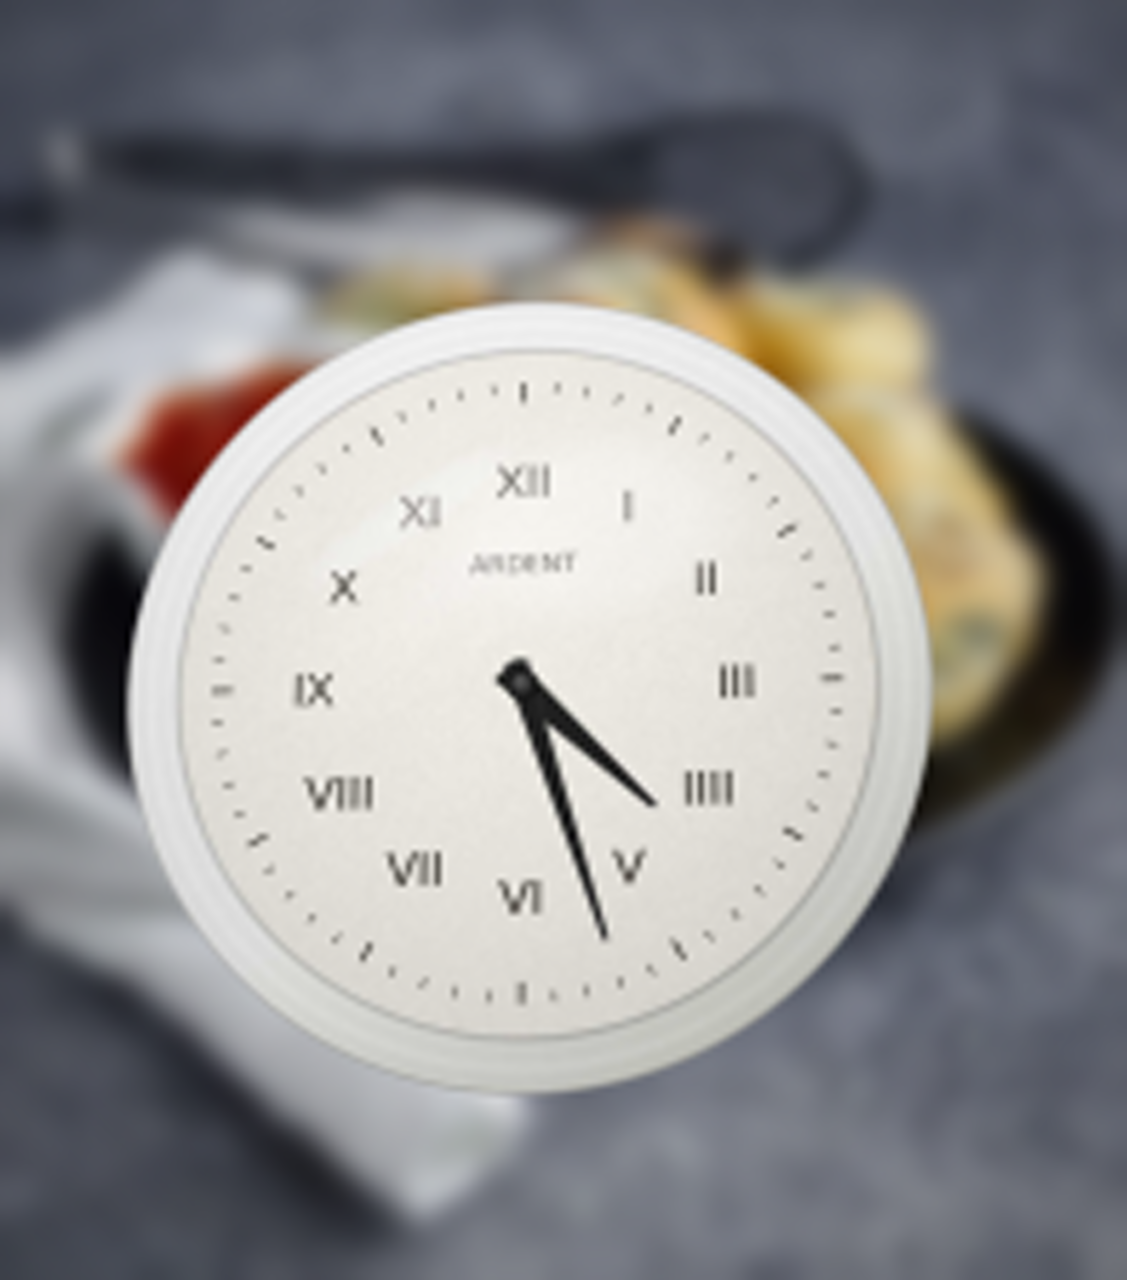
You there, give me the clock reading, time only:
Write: 4:27
